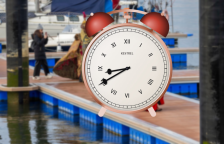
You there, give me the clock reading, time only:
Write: 8:40
